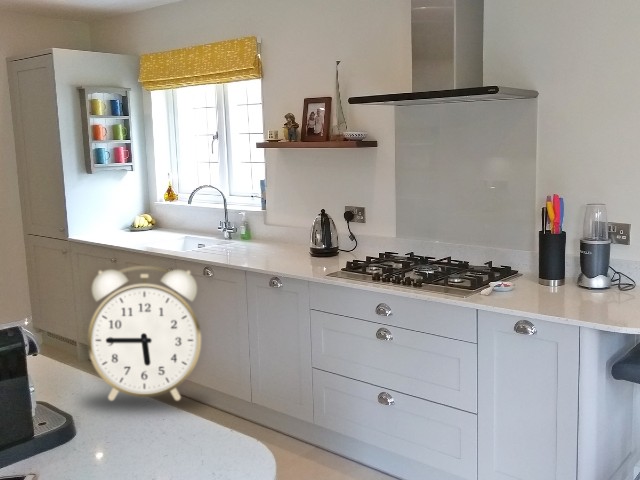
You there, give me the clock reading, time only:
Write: 5:45
